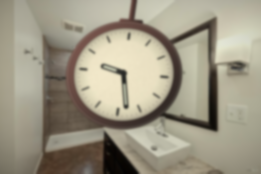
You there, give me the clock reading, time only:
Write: 9:28
